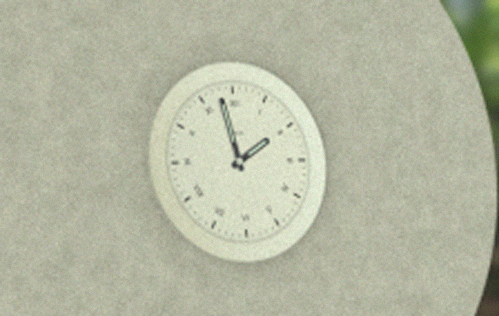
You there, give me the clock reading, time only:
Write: 1:58
